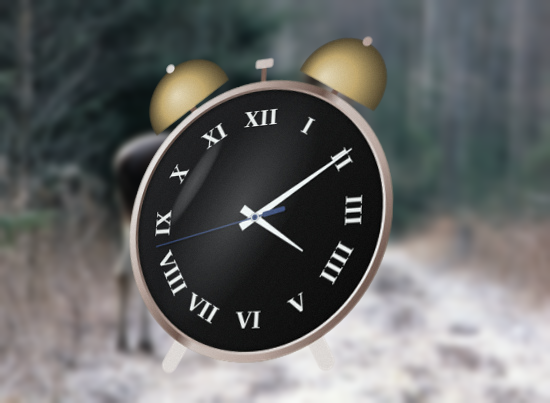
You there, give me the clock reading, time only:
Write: 4:09:43
